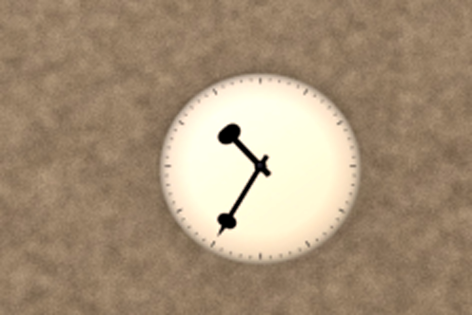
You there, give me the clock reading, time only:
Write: 10:35
